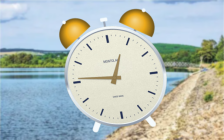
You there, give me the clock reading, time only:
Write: 12:46
